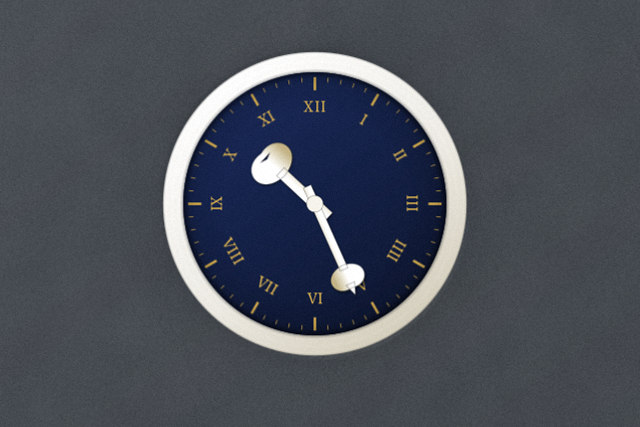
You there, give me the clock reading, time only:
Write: 10:26
